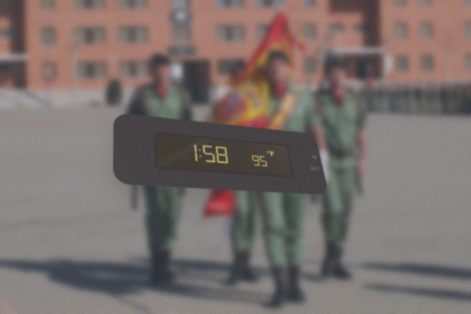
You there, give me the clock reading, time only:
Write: 1:58
